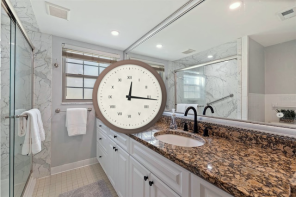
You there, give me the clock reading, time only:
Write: 12:16
